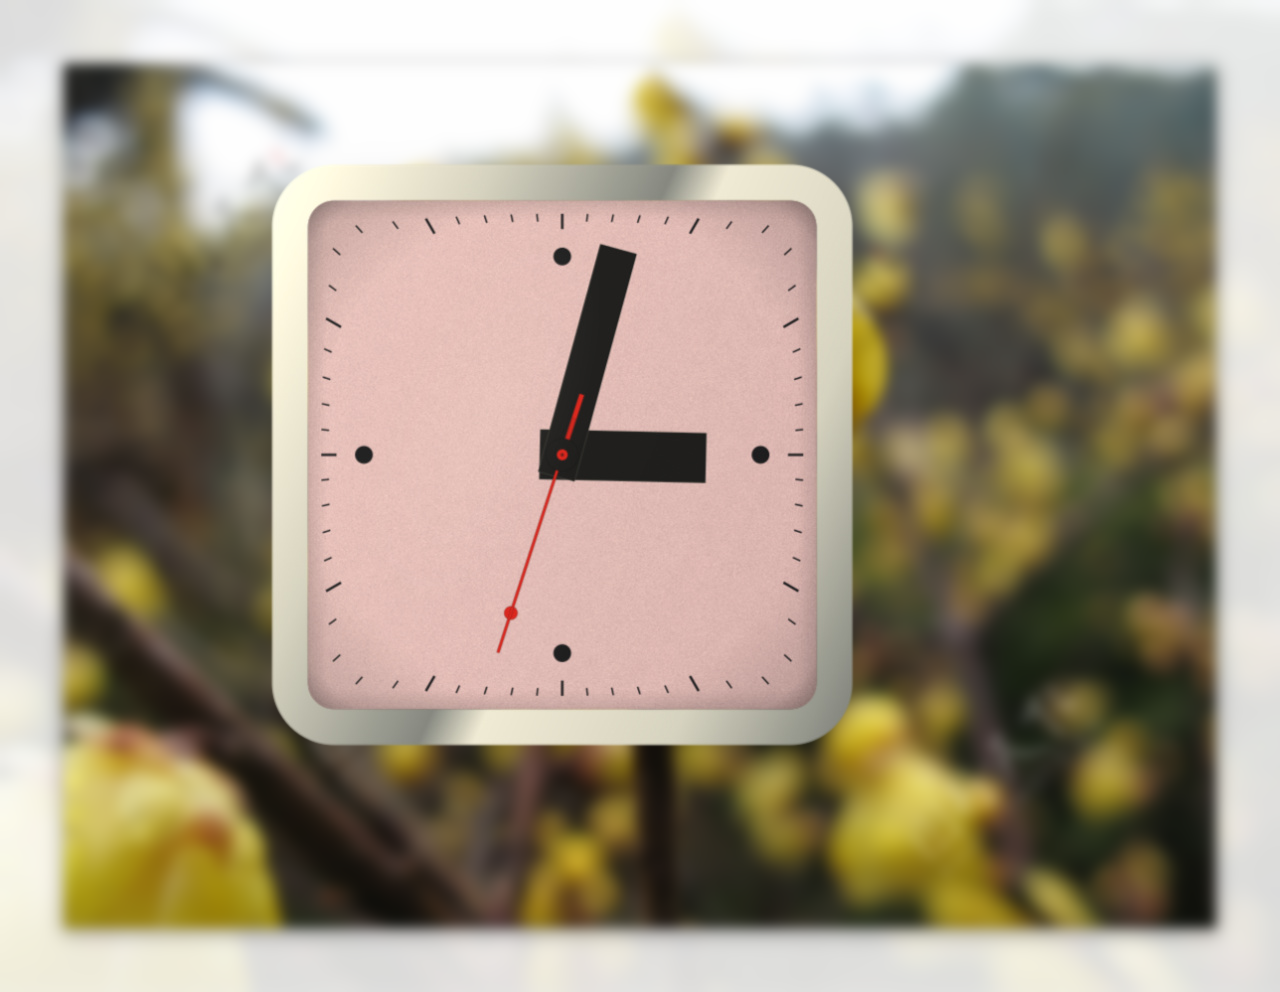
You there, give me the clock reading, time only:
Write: 3:02:33
